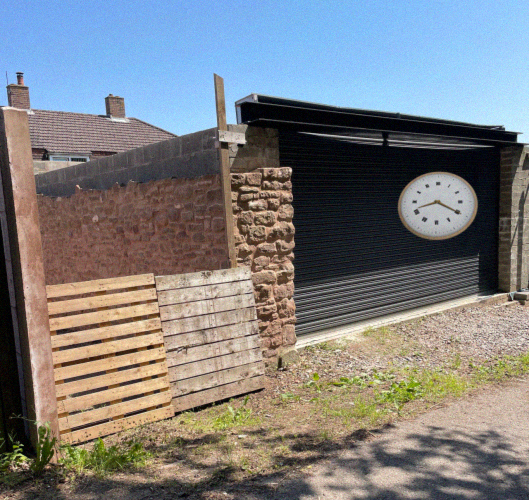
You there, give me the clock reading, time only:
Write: 8:20
